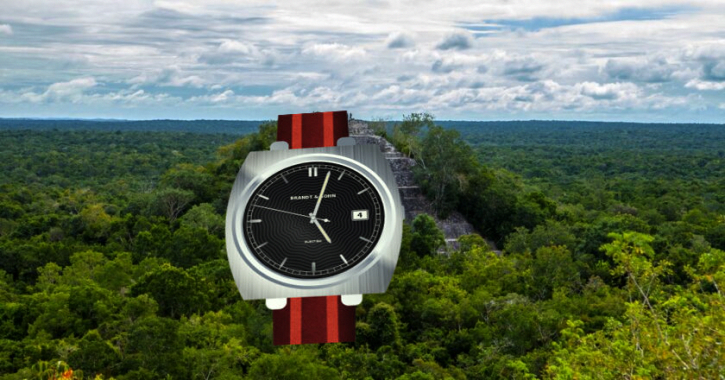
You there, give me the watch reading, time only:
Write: 5:02:48
